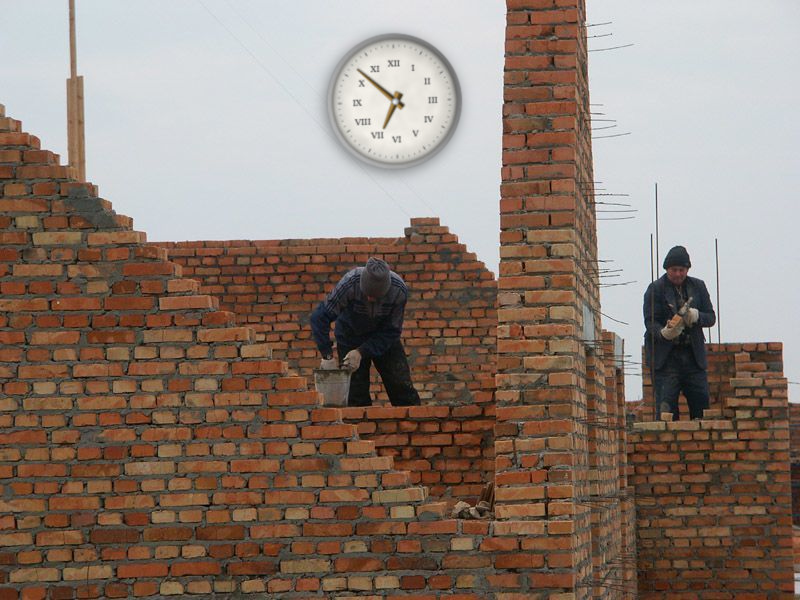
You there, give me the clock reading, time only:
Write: 6:52
